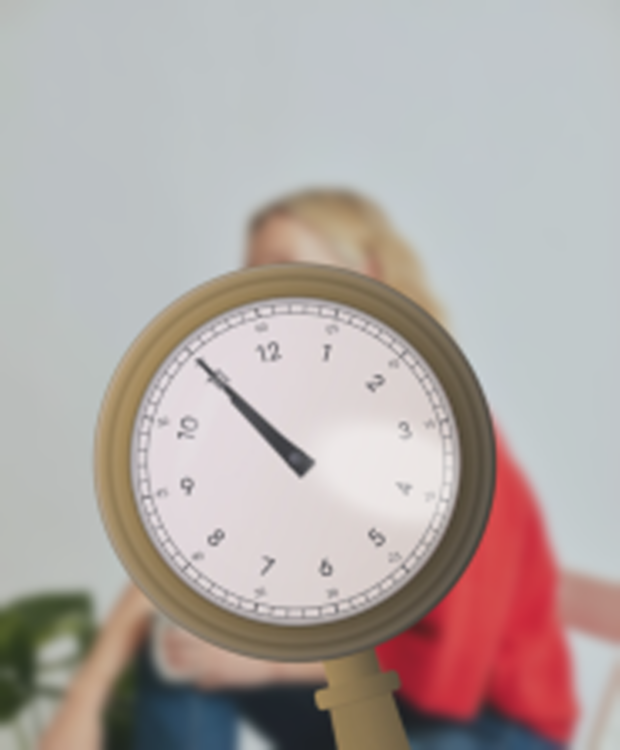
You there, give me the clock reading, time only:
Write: 10:55
